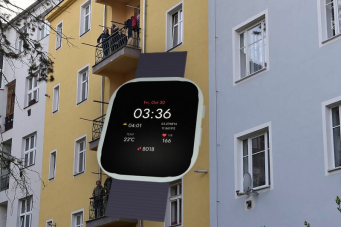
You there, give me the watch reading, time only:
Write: 3:36
